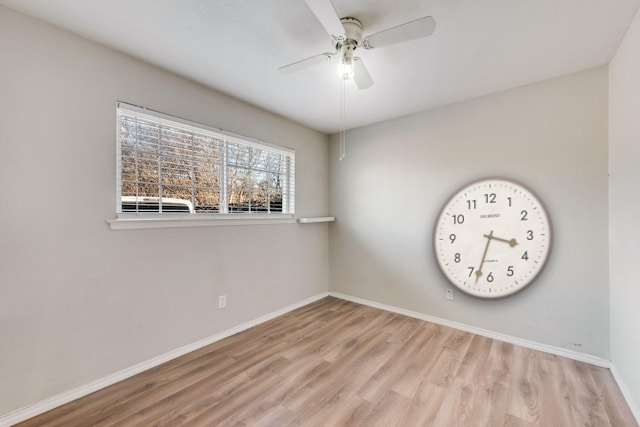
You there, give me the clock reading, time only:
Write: 3:33
